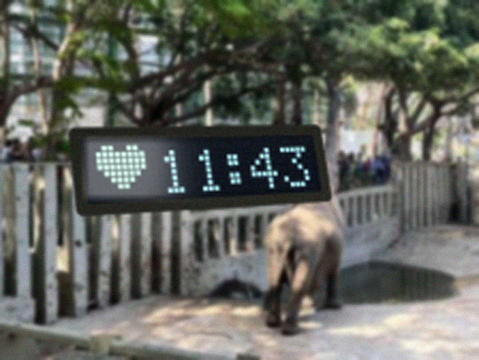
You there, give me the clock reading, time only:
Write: 11:43
